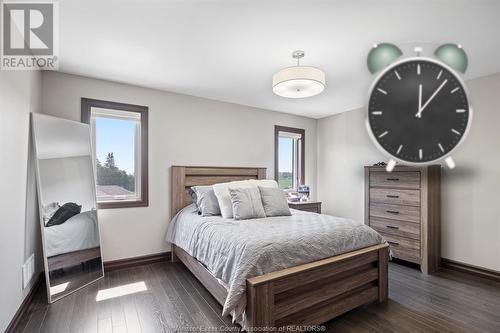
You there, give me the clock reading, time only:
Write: 12:07
